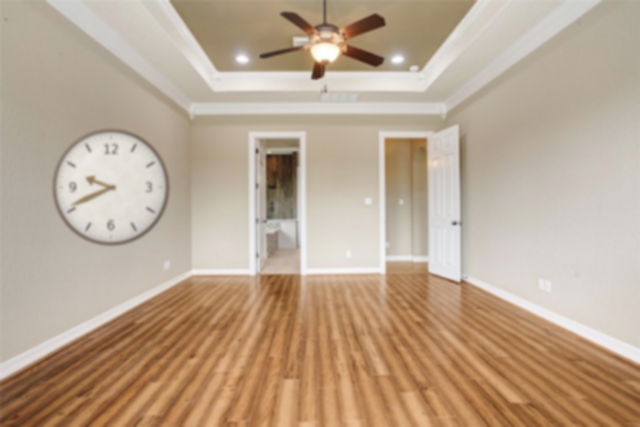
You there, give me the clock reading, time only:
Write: 9:41
